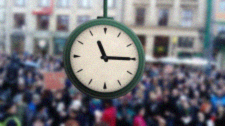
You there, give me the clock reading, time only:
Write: 11:15
